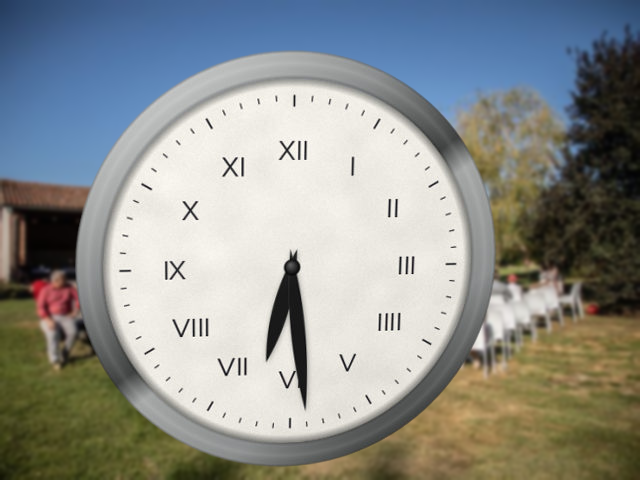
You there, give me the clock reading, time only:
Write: 6:29
